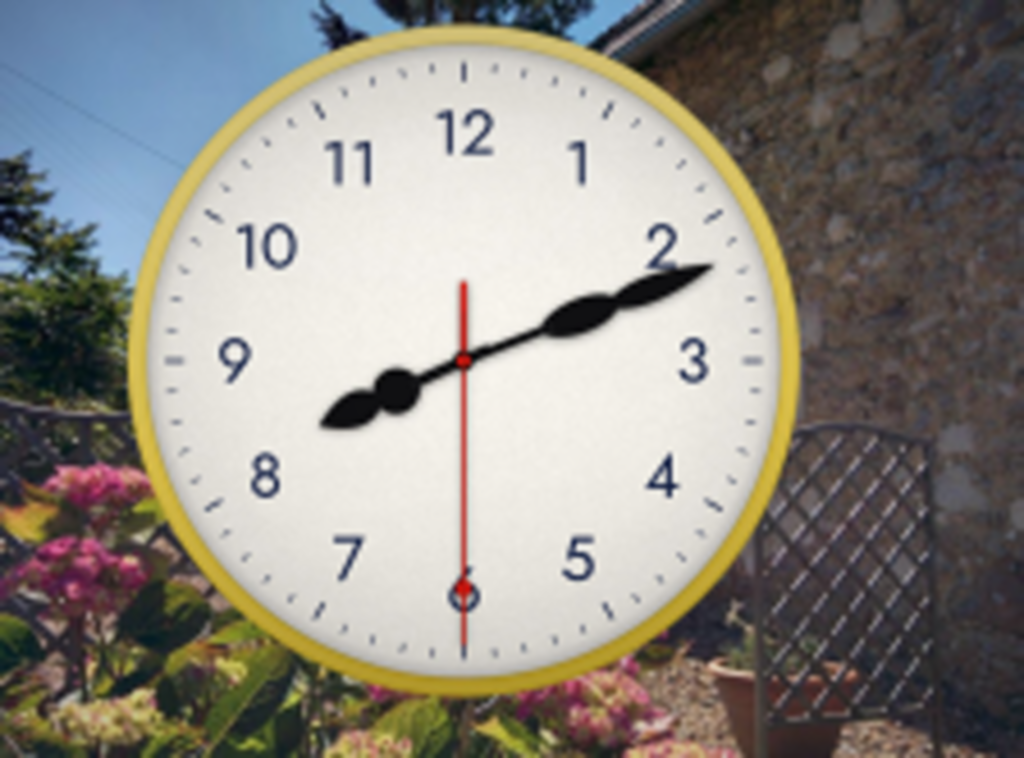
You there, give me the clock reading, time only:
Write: 8:11:30
